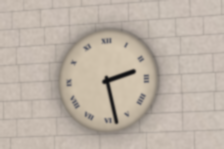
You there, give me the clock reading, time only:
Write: 2:28
